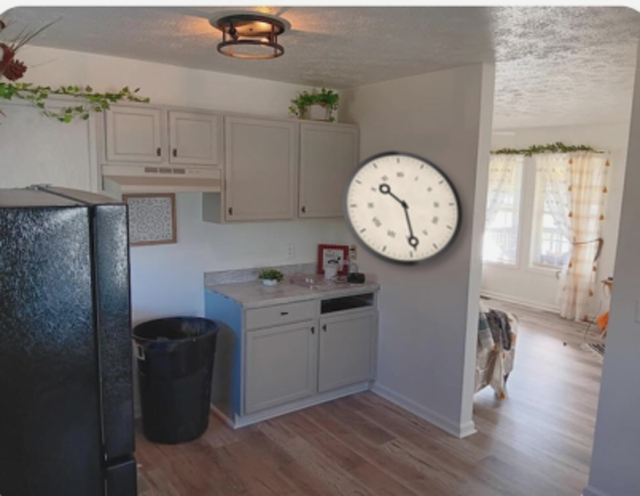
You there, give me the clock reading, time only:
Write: 10:29
